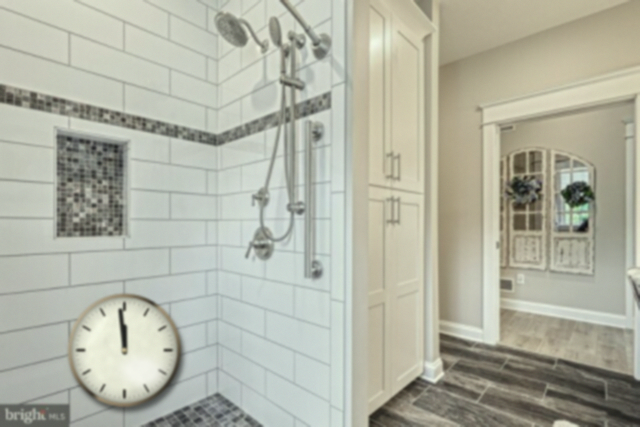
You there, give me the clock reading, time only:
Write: 11:59
